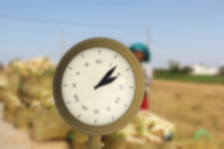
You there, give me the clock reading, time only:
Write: 2:07
